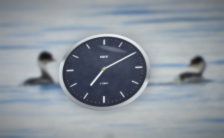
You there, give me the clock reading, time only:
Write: 7:10
